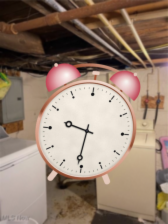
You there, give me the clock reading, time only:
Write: 9:31
